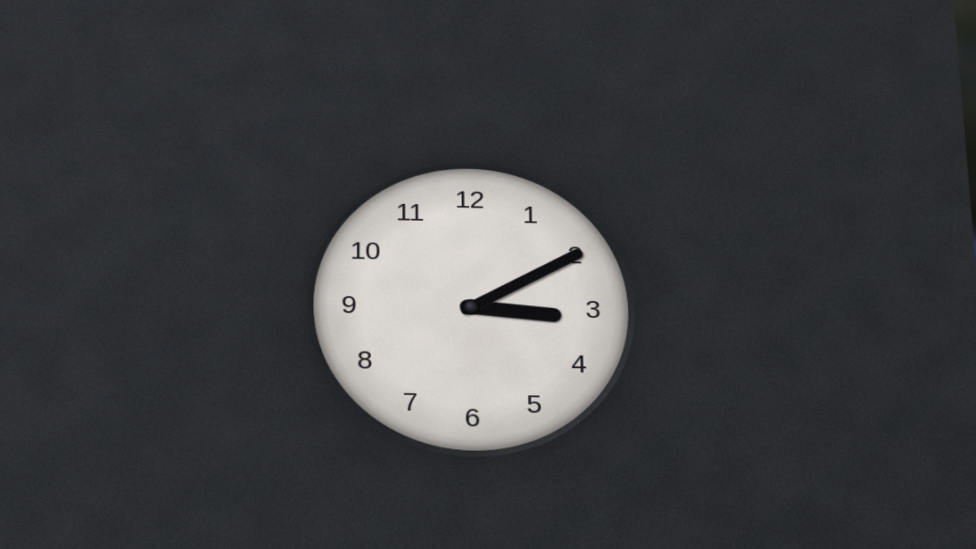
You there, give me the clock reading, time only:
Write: 3:10
